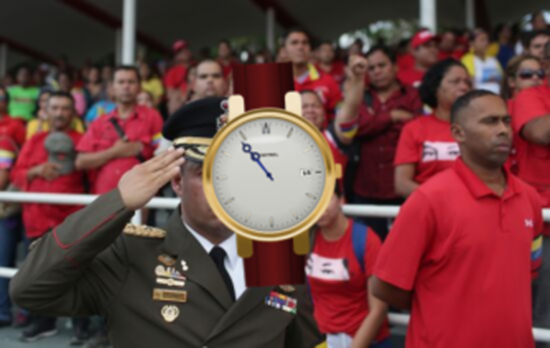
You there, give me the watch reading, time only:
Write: 10:54
